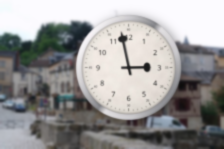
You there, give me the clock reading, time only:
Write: 2:58
